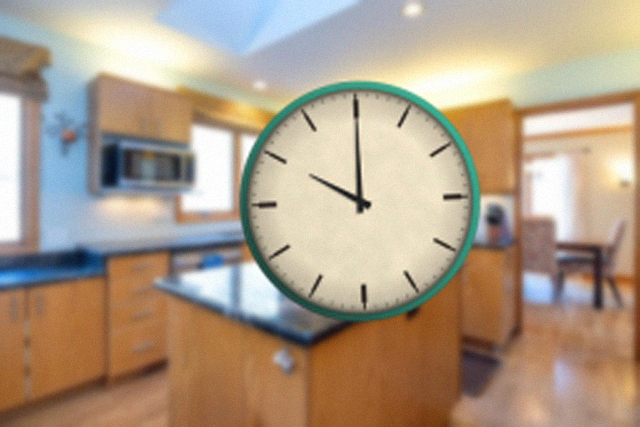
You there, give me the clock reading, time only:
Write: 10:00
